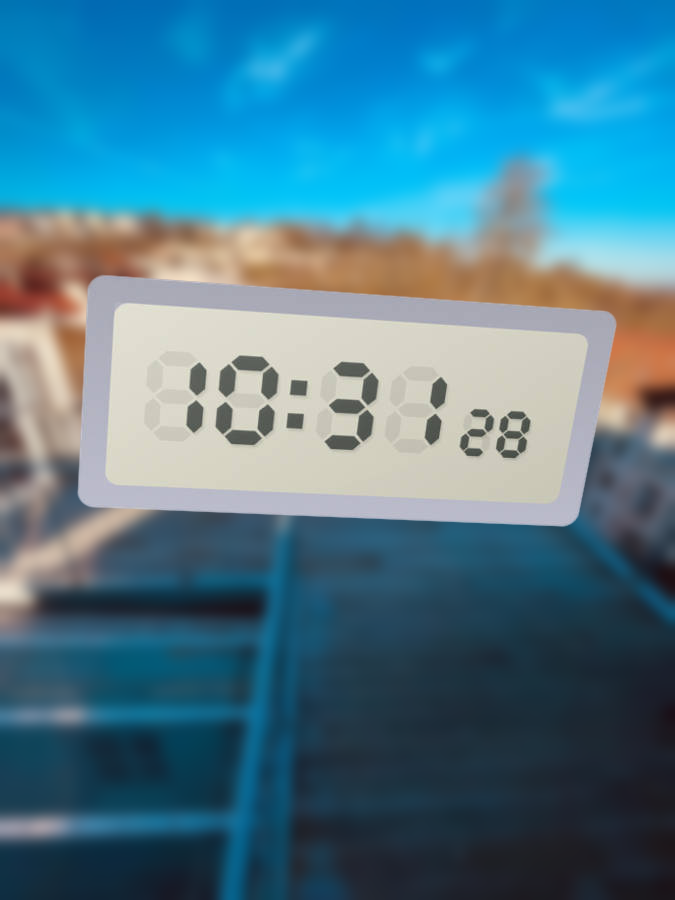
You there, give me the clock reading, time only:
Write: 10:31:28
